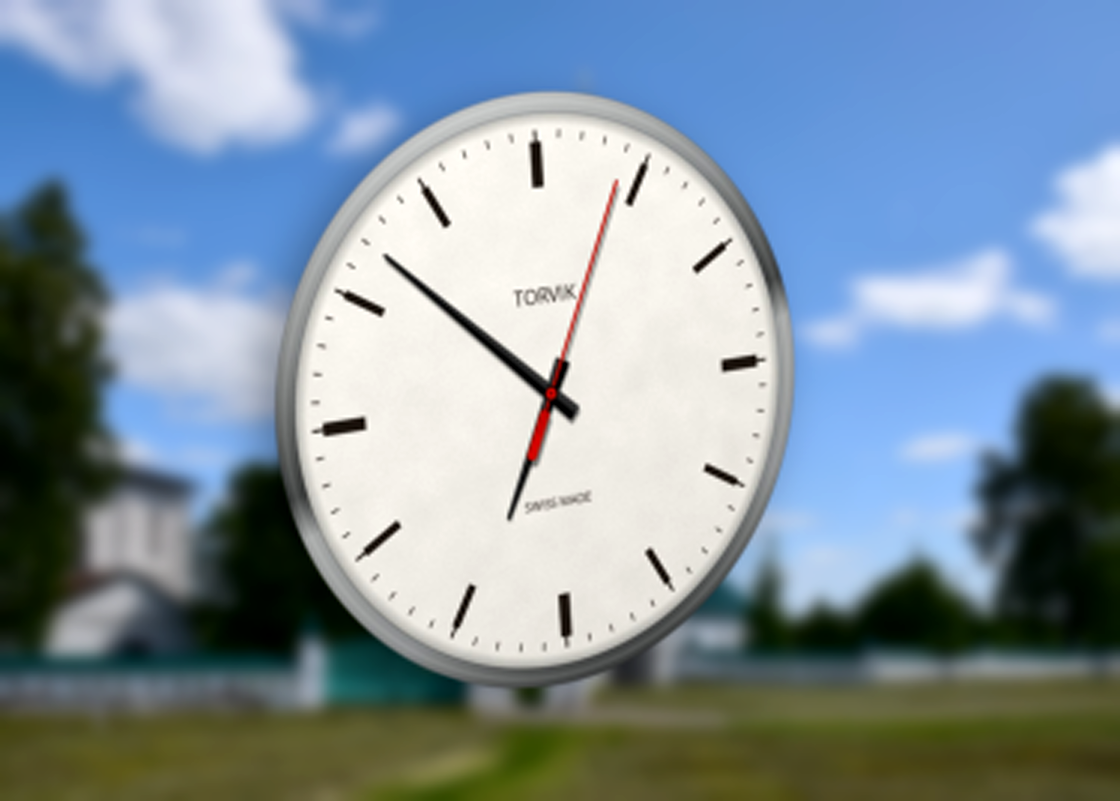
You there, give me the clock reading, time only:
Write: 6:52:04
